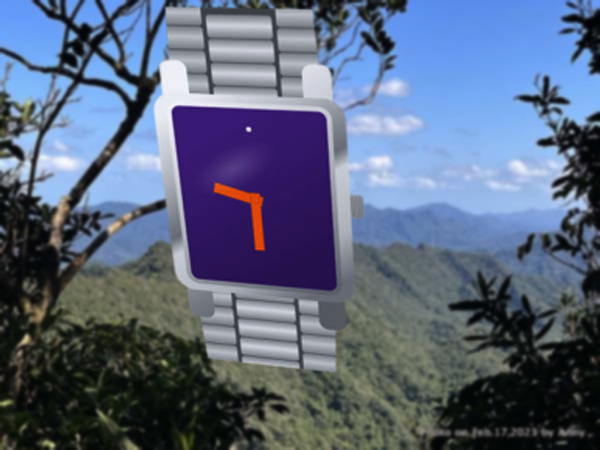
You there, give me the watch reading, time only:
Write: 9:30
